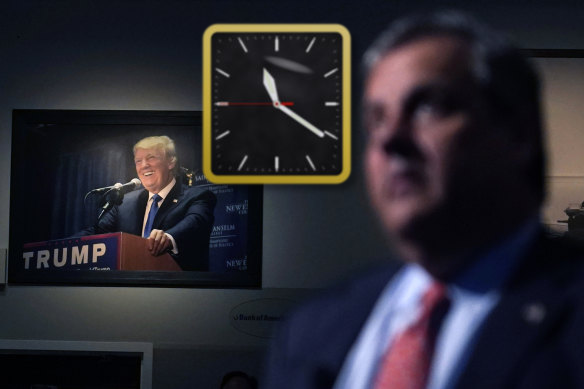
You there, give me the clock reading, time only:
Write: 11:20:45
